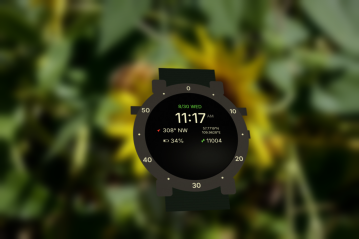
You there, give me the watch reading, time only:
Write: 11:17
